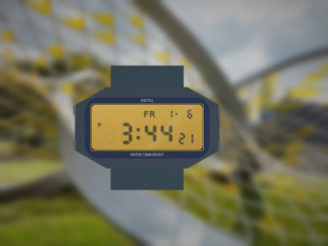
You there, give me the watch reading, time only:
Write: 3:44:21
